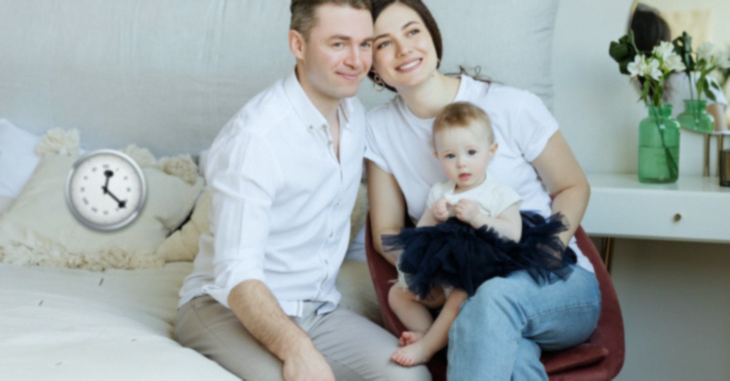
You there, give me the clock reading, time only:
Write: 12:22
